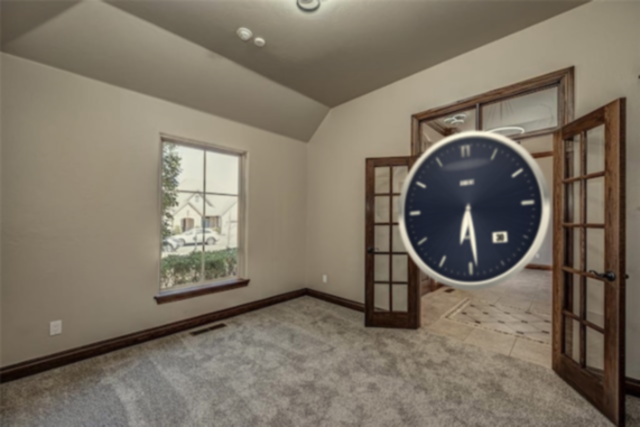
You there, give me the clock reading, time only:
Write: 6:29
